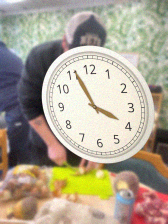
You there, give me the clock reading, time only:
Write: 3:56
